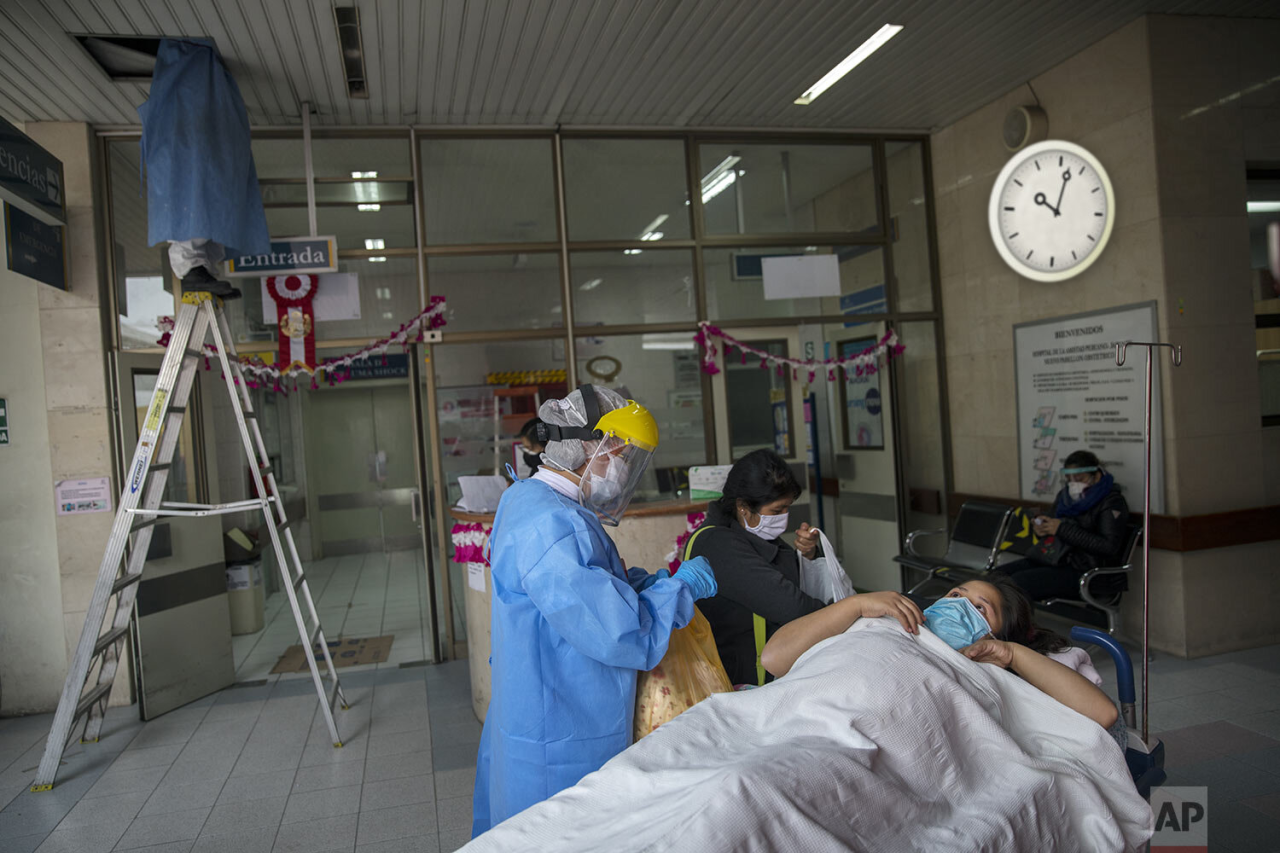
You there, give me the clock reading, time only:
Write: 10:02
